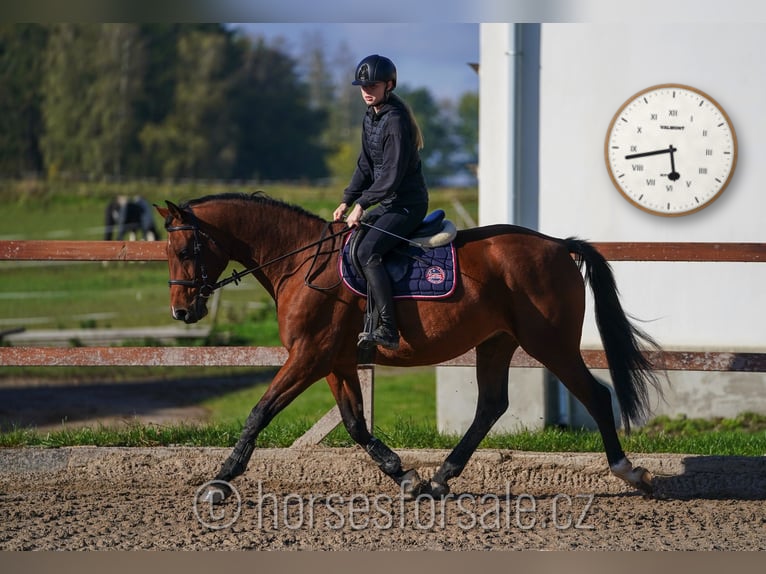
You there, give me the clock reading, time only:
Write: 5:43
